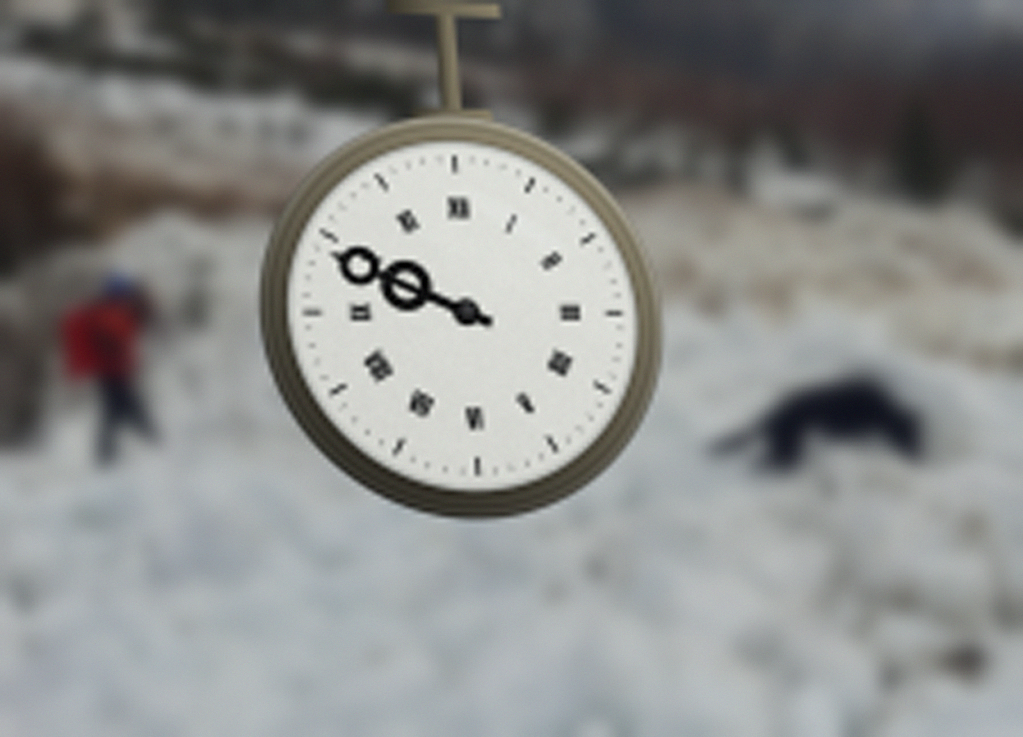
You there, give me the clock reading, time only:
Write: 9:49
